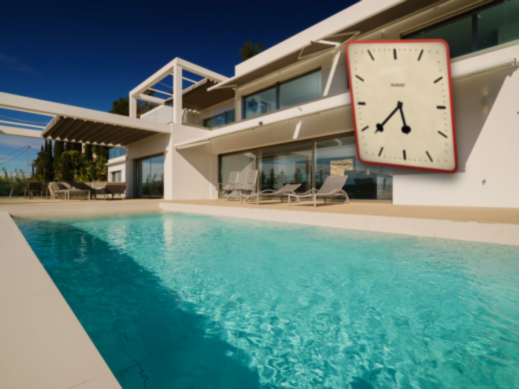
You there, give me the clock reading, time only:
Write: 5:38
